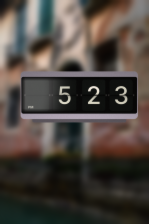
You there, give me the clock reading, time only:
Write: 5:23
